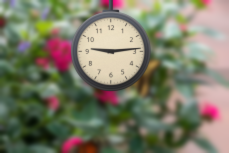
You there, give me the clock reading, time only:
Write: 9:14
